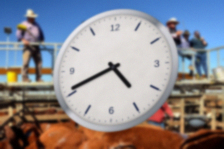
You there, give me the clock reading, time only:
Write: 4:41
